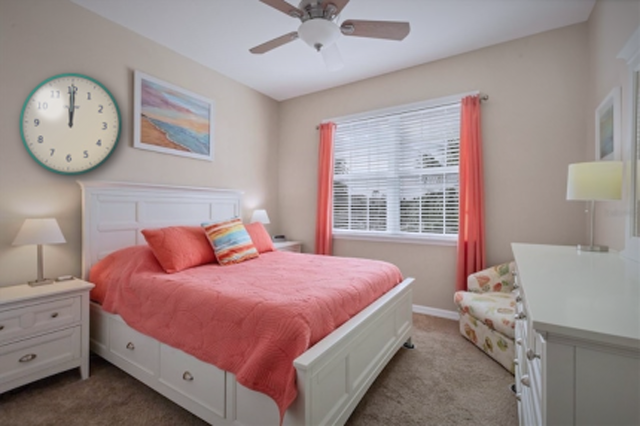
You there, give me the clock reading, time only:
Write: 12:00
